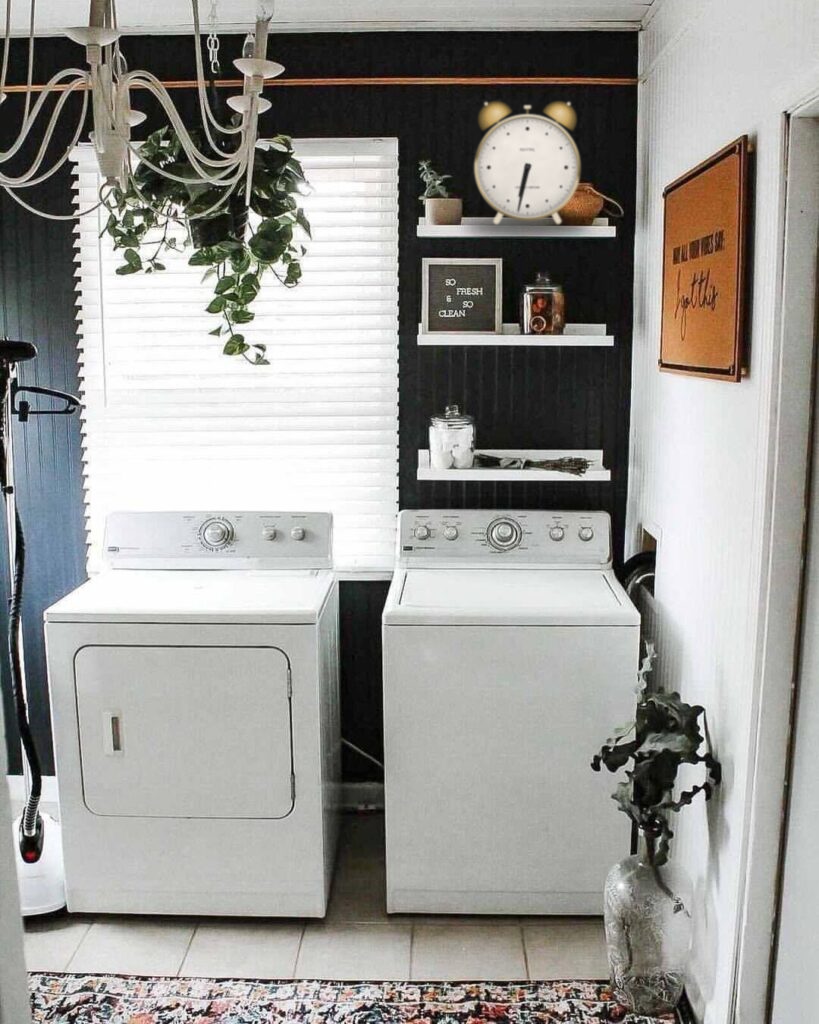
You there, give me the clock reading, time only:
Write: 6:32
